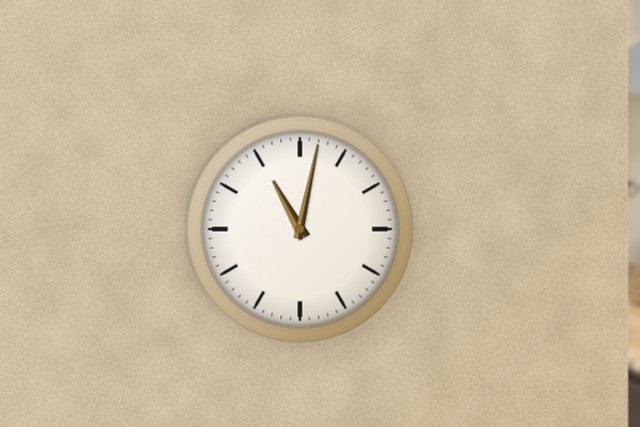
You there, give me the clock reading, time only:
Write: 11:02
